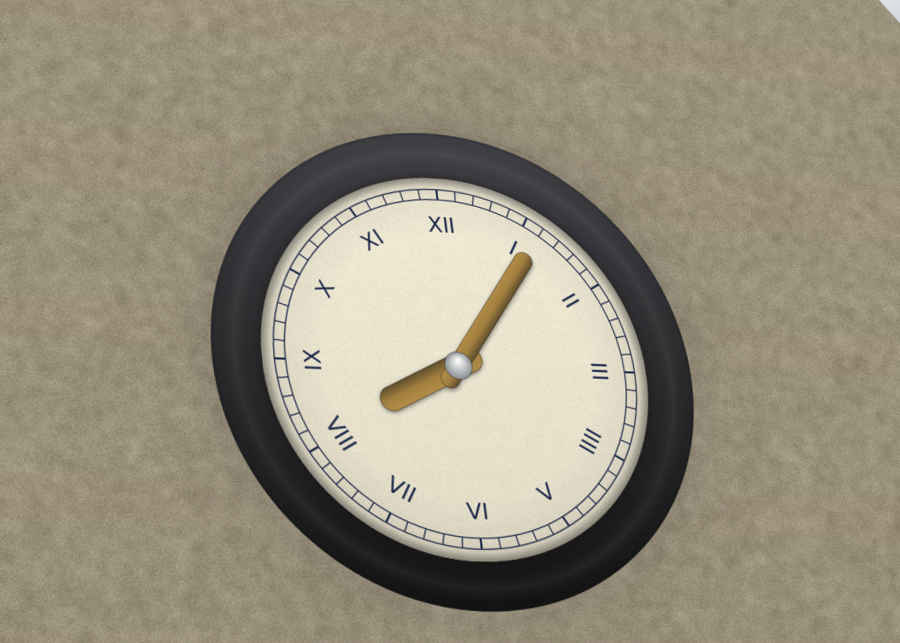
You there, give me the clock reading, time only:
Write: 8:06
